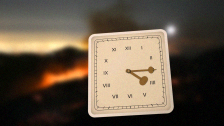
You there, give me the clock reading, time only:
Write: 4:15
